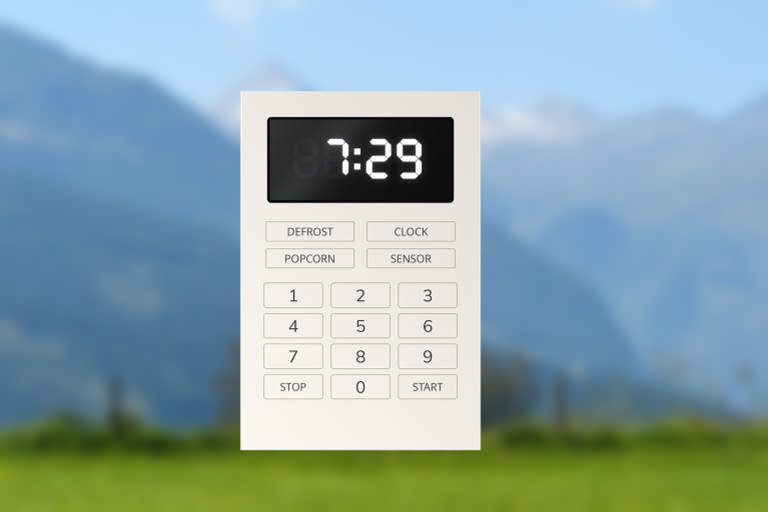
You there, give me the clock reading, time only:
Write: 7:29
